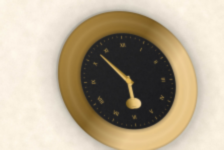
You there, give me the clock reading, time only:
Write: 5:53
